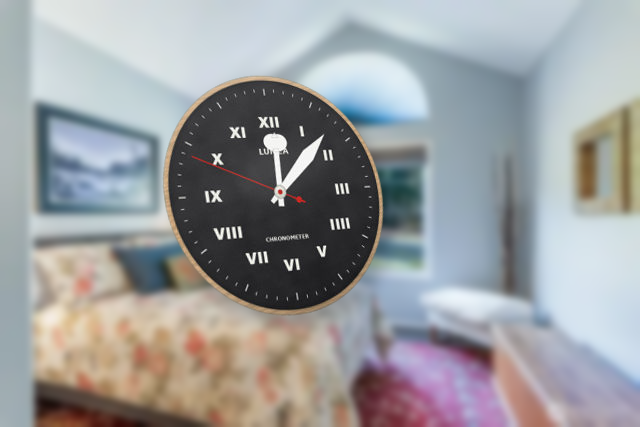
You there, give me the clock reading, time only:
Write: 12:07:49
